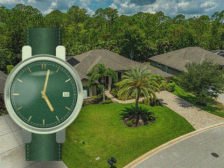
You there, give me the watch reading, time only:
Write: 5:02
